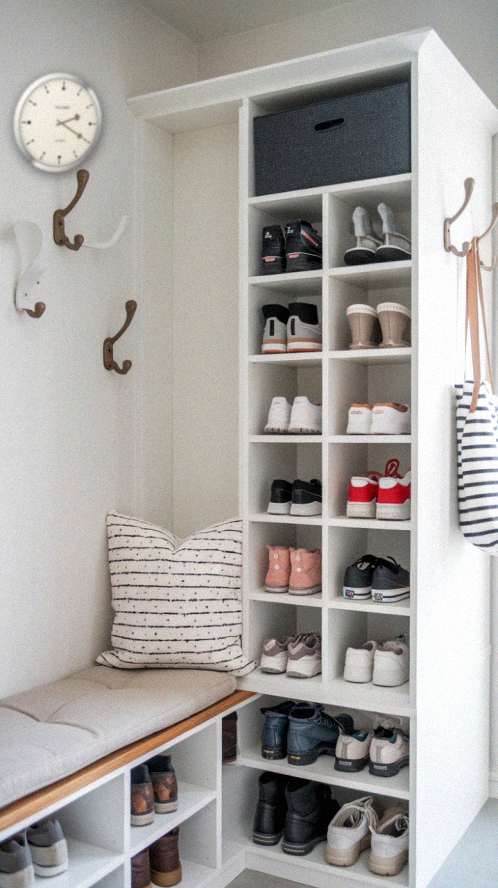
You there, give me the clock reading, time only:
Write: 2:20
